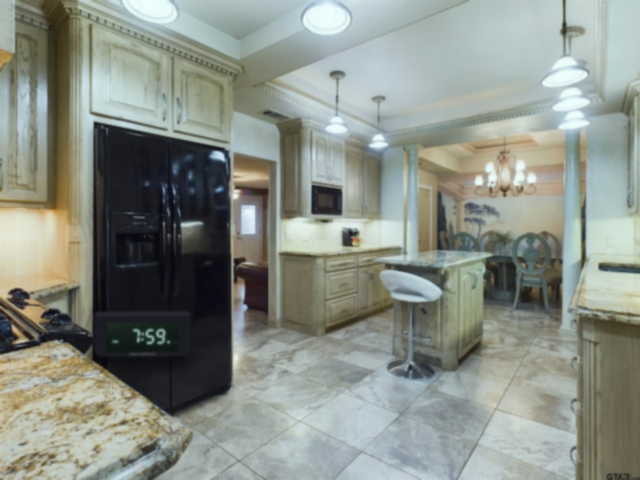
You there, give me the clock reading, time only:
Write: 7:59
